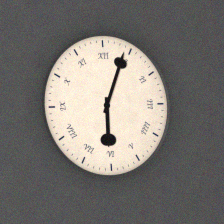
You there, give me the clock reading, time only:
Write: 6:04
